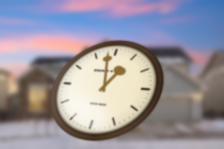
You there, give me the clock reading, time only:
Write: 12:58
